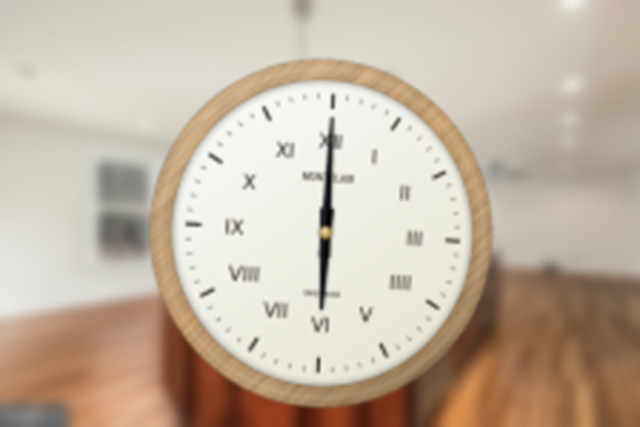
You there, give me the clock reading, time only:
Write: 6:00
